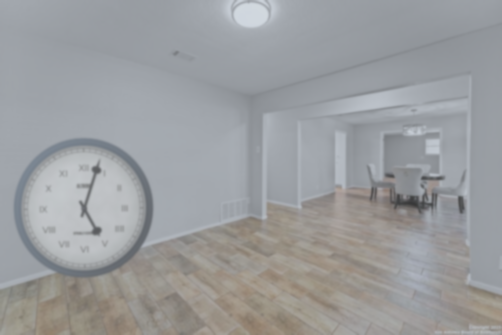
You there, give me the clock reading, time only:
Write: 5:03
